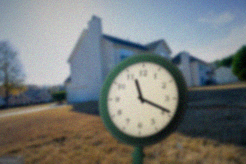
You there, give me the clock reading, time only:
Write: 11:19
